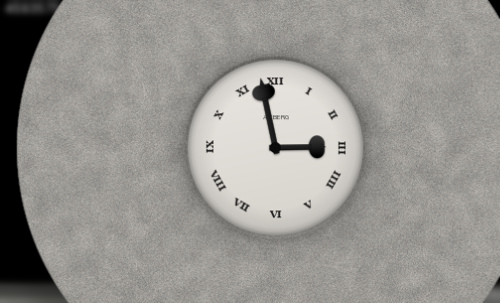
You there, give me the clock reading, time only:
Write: 2:58
